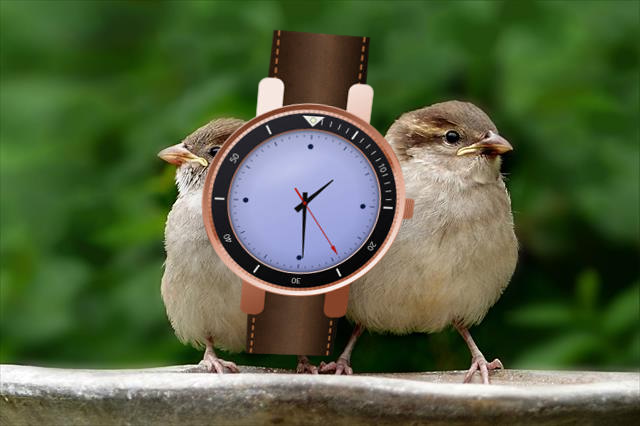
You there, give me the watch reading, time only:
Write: 1:29:24
